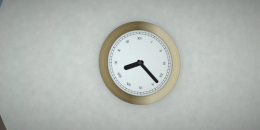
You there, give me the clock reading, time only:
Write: 8:23
